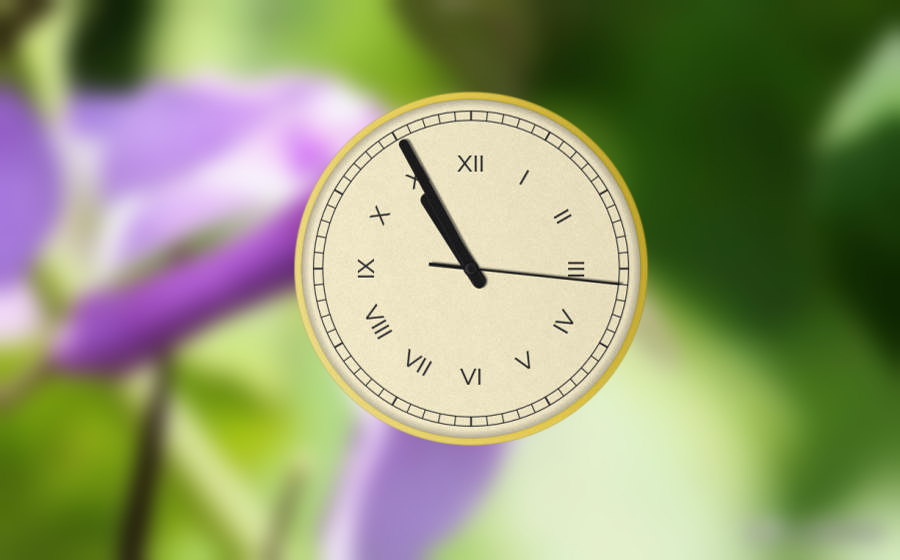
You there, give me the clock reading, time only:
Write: 10:55:16
